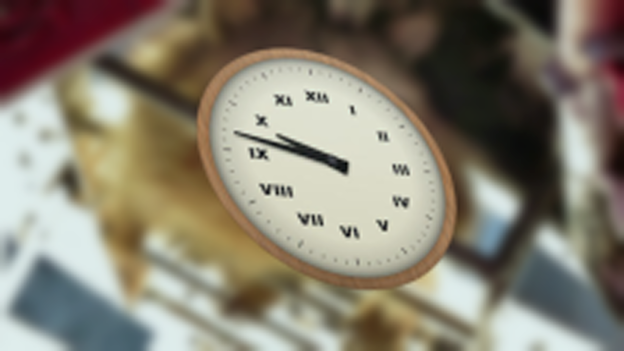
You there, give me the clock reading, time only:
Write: 9:47
